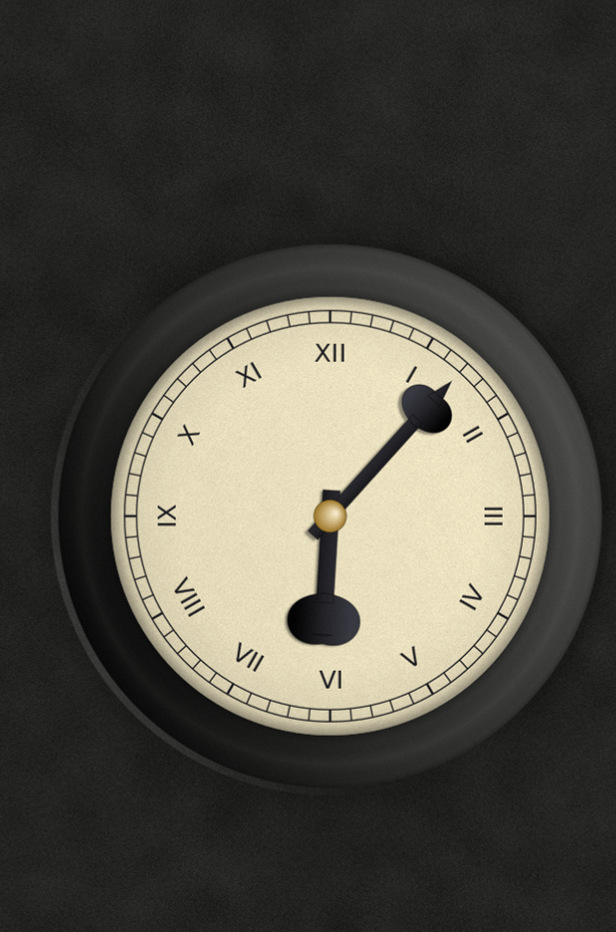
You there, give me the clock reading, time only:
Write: 6:07
